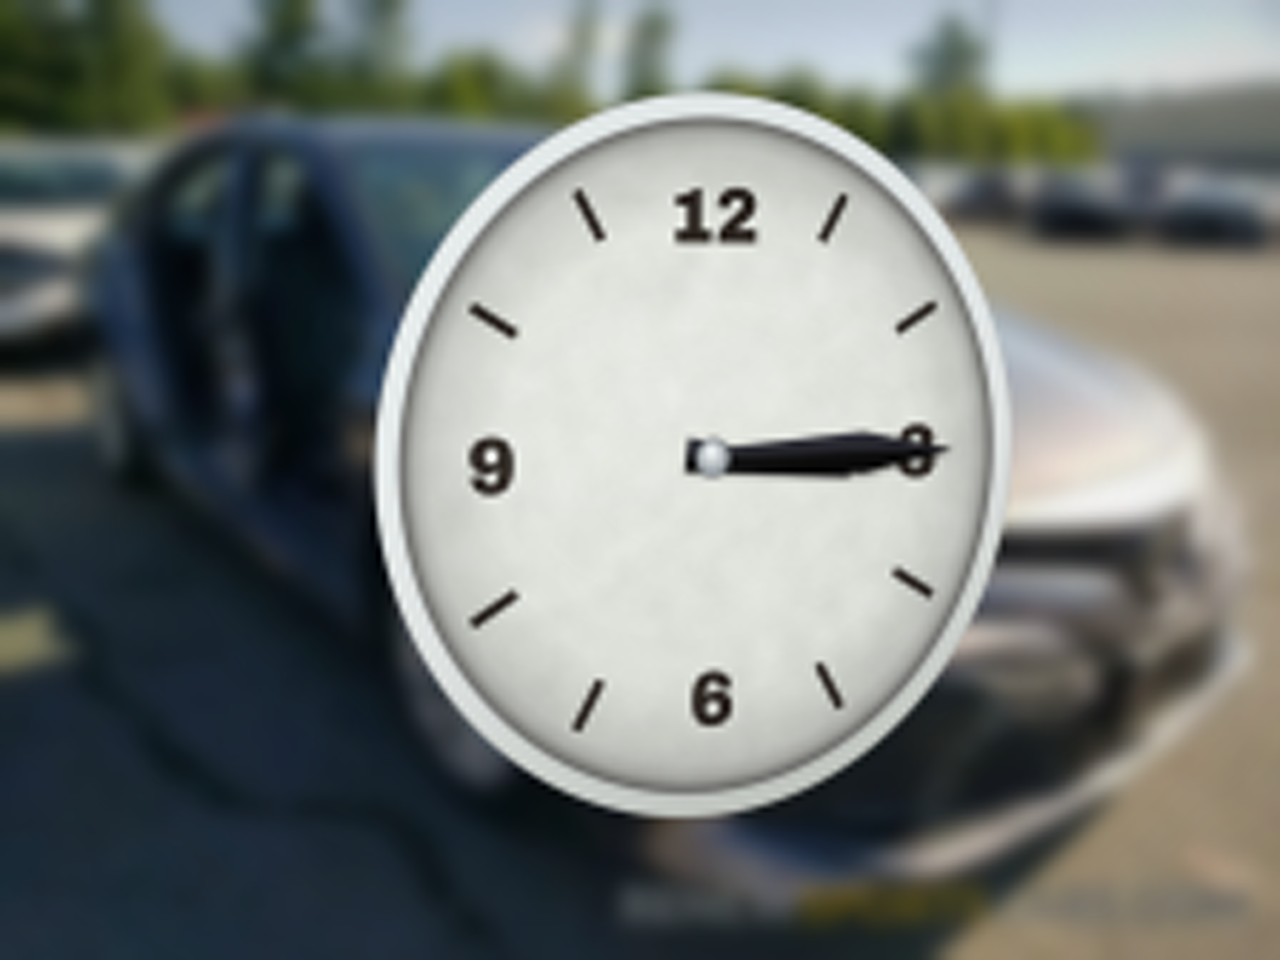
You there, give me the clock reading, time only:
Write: 3:15
